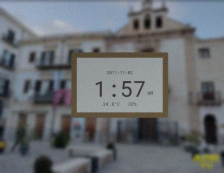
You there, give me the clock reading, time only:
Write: 1:57
